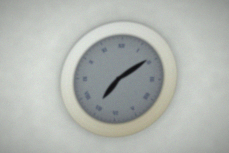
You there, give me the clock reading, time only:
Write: 7:09
